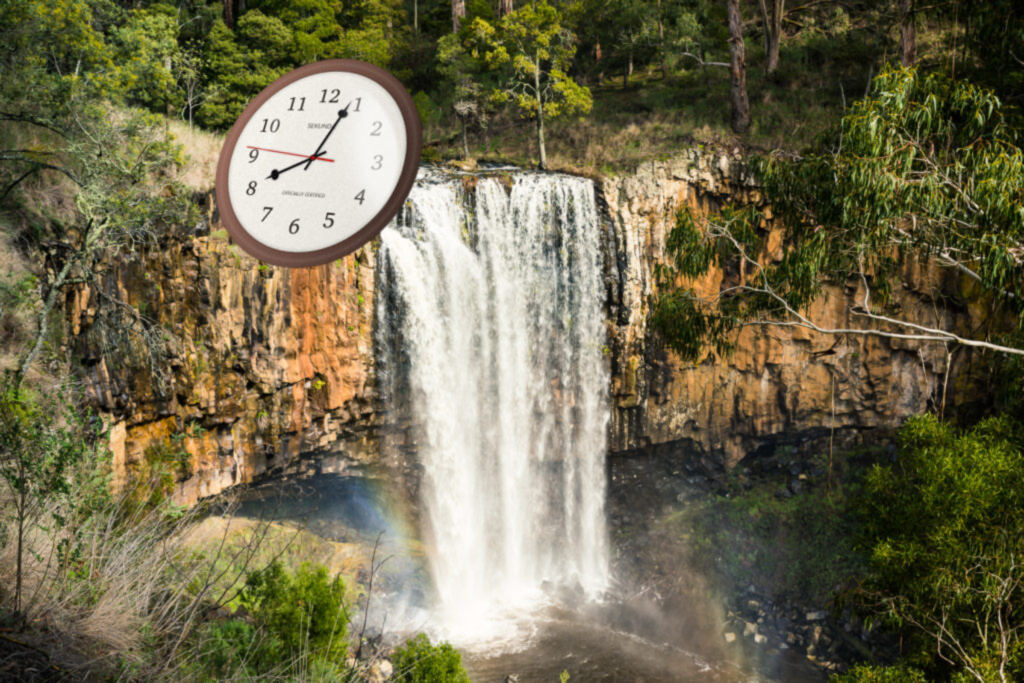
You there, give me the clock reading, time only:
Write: 8:03:46
